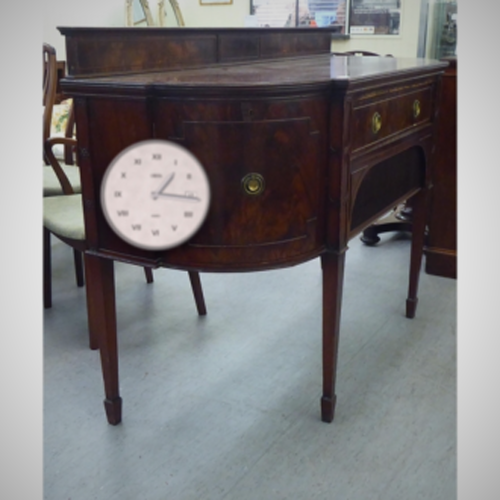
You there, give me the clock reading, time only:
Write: 1:16
